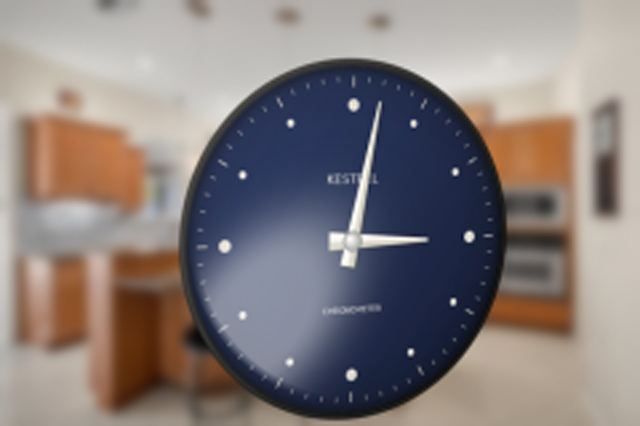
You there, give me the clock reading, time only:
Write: 3:02
